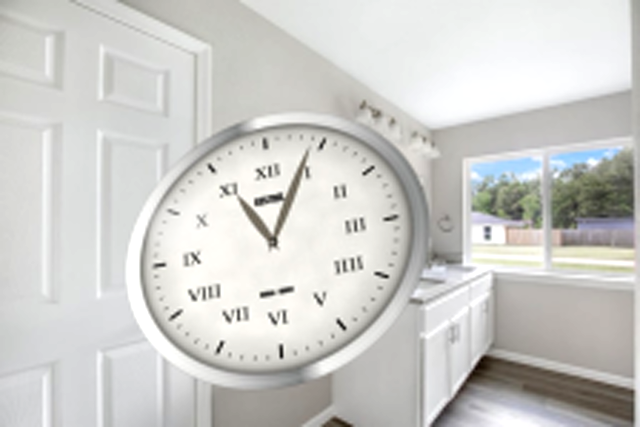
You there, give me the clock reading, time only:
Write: 11:04
